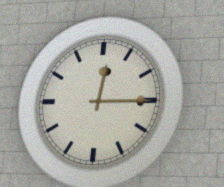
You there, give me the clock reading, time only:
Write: 12:15
